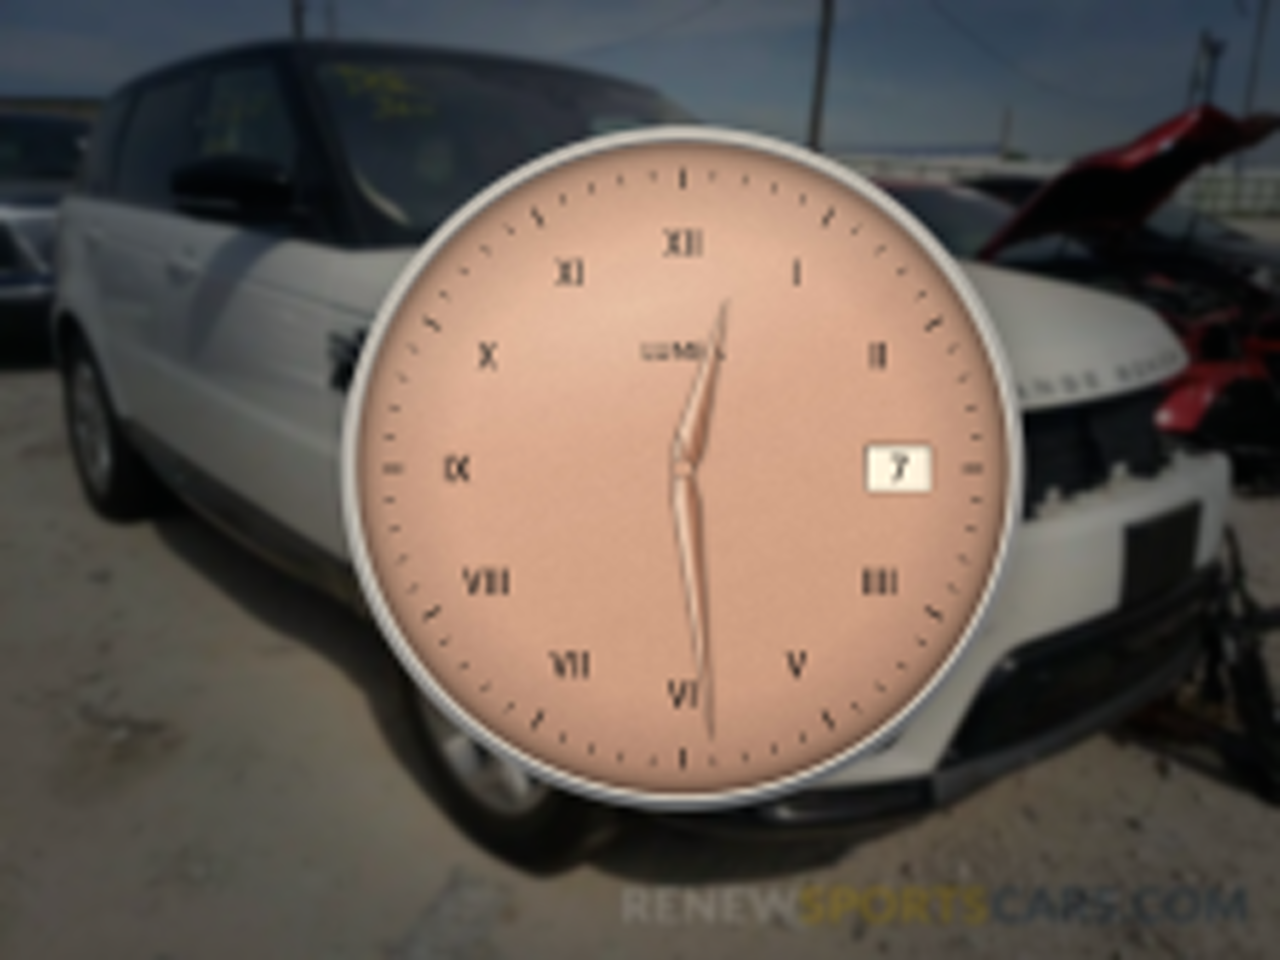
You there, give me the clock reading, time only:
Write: 12:29
